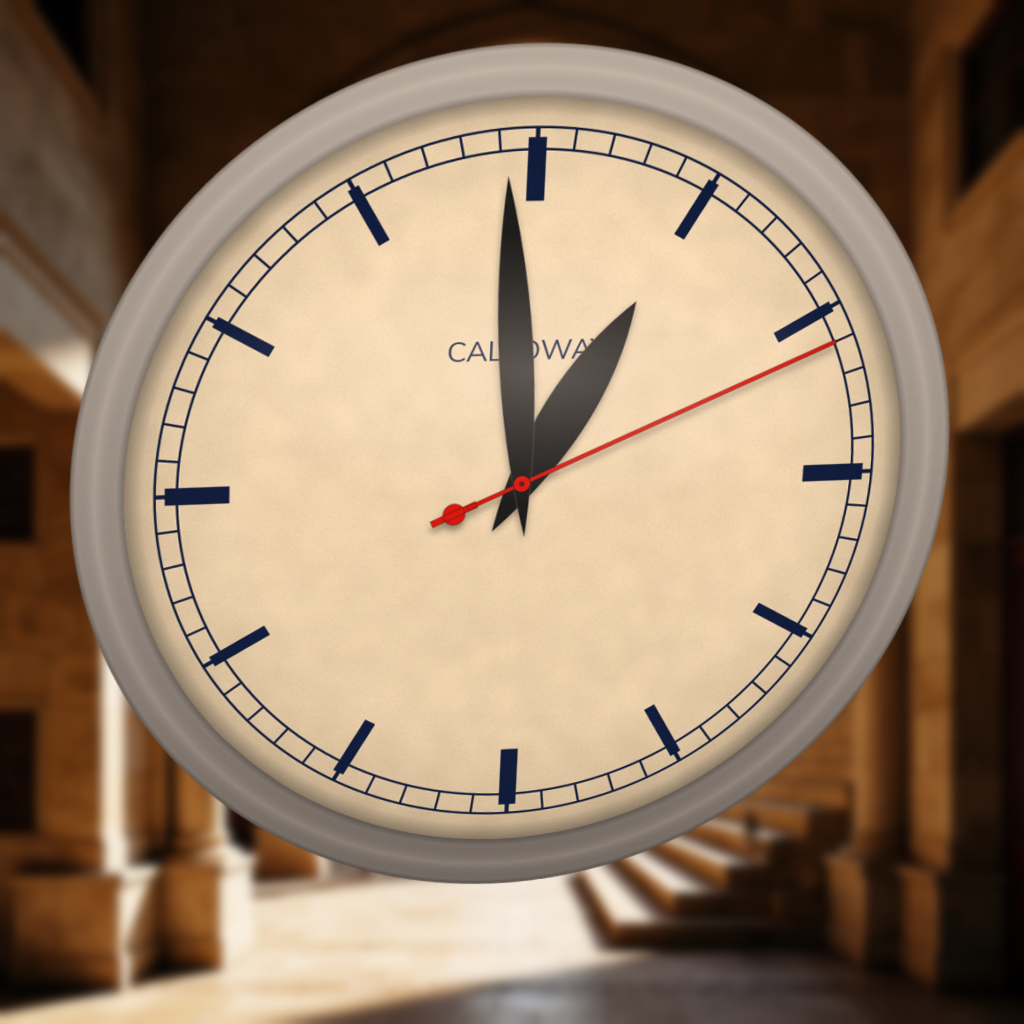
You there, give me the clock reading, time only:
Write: 12:59:11
